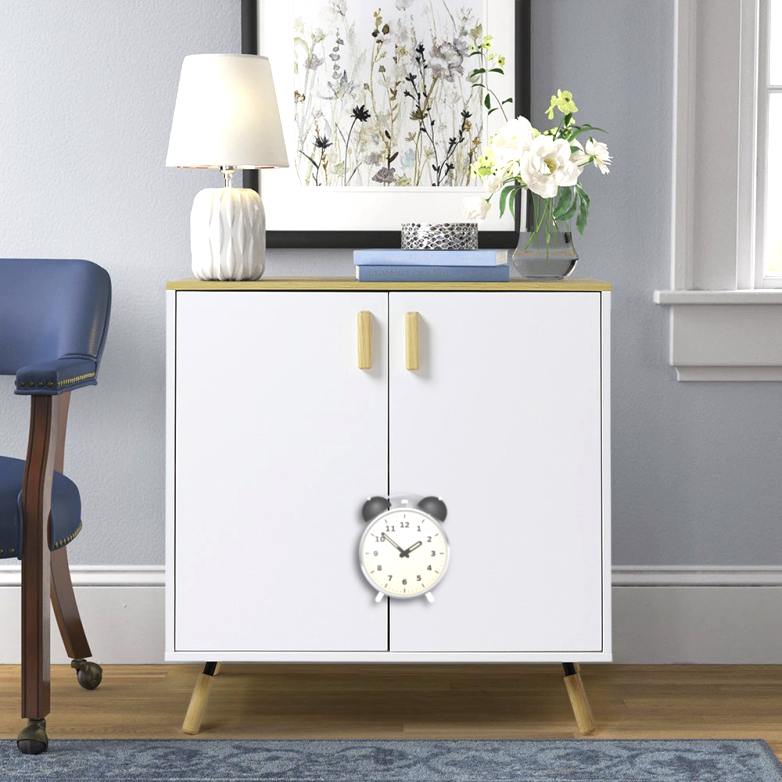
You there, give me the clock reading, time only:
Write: 1:52
